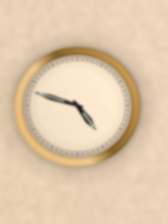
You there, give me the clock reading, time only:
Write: 4:48
